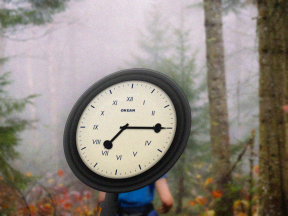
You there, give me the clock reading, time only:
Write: 7:15
